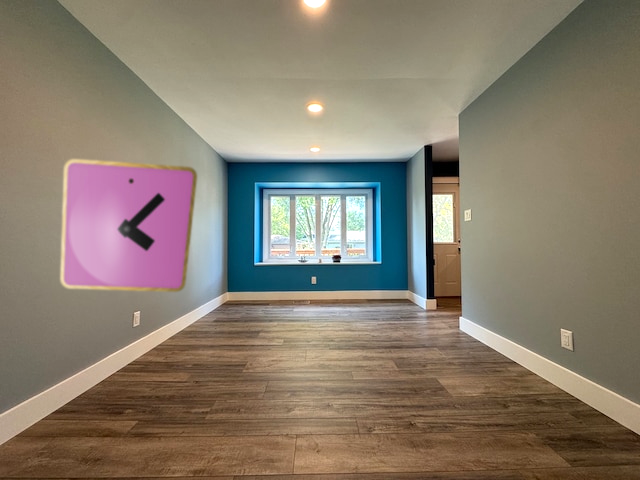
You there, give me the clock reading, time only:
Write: 4:07
